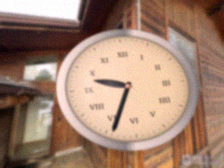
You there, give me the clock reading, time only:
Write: 9:34
